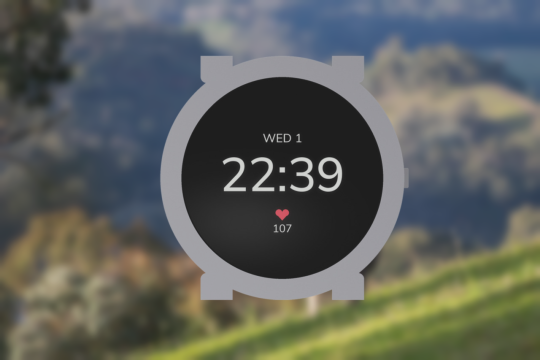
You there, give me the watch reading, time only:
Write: 22:39
